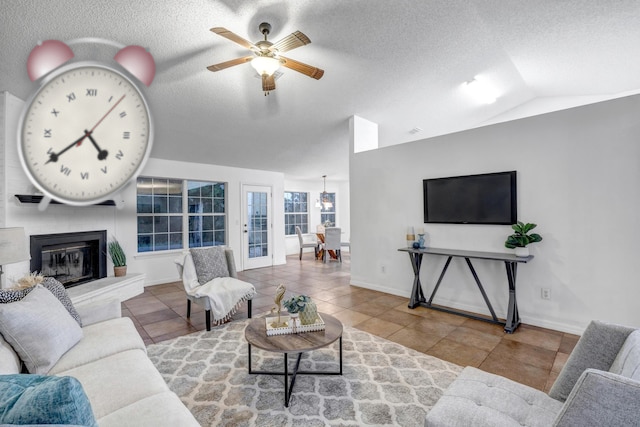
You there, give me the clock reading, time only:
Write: 4:39:07
